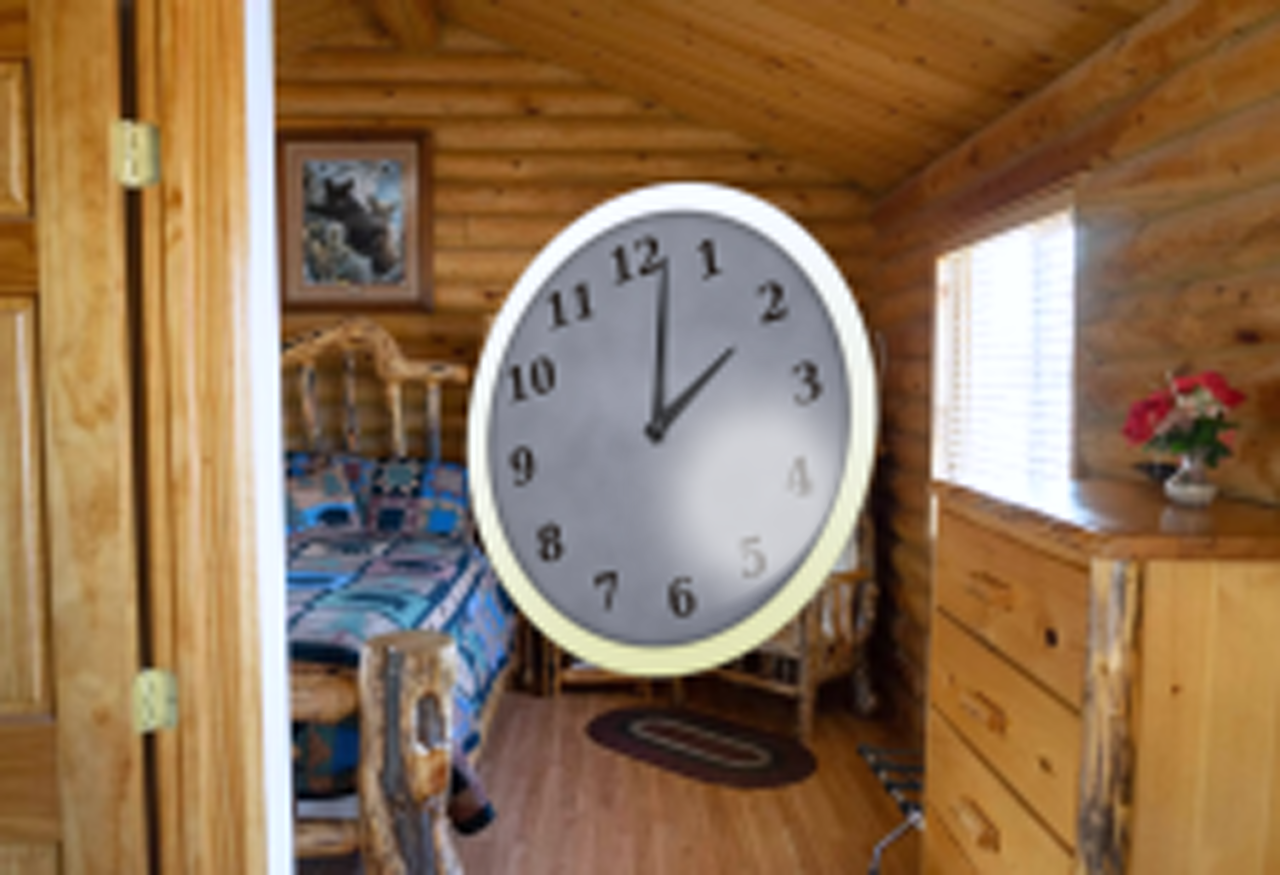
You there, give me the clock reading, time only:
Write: 2:02
